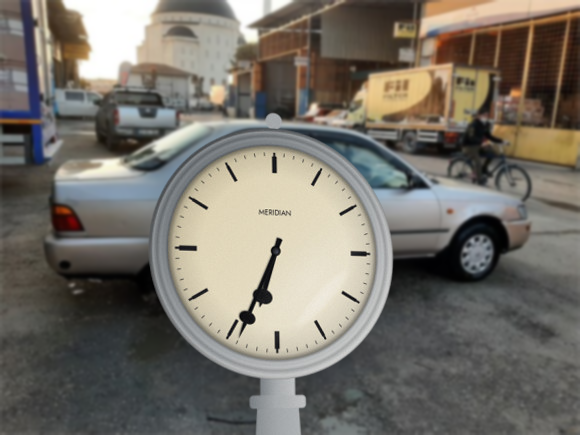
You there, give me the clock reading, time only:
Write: 6:34
